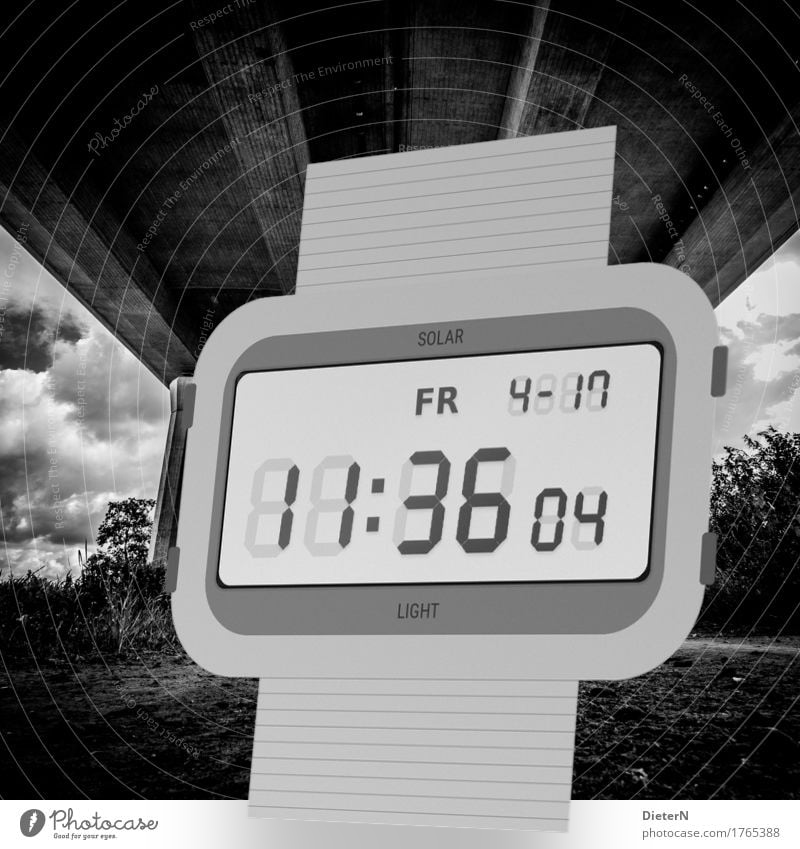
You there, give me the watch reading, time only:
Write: 11:36:04
